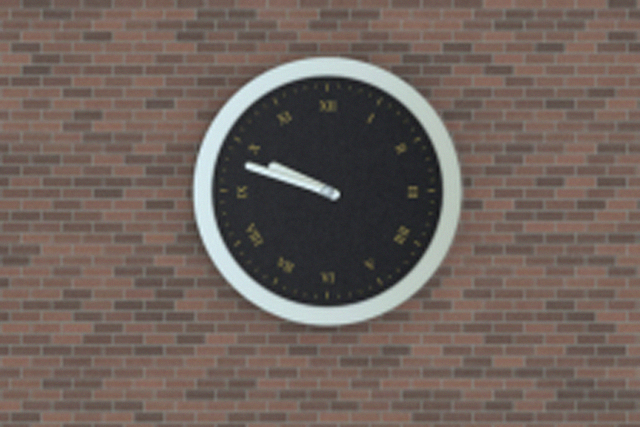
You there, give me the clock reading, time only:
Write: 9:48
